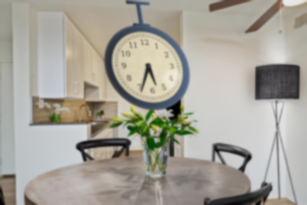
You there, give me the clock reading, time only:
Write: 5:34
